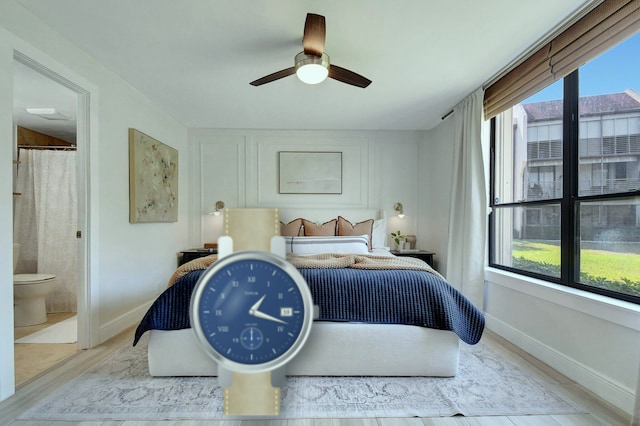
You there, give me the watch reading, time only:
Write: 1:18
